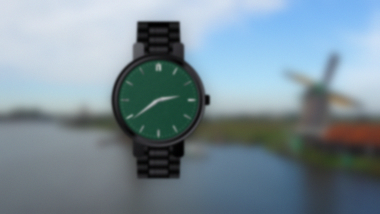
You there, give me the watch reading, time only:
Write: 2:39
